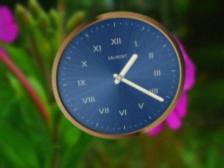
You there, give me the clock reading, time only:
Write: 1:21
